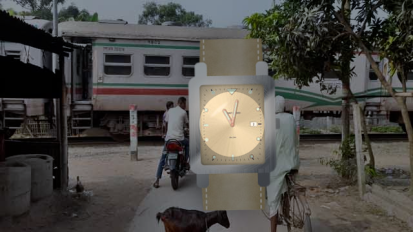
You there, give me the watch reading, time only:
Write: 11:02
